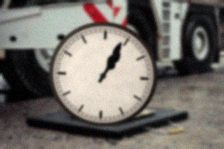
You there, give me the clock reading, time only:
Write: 1:04
